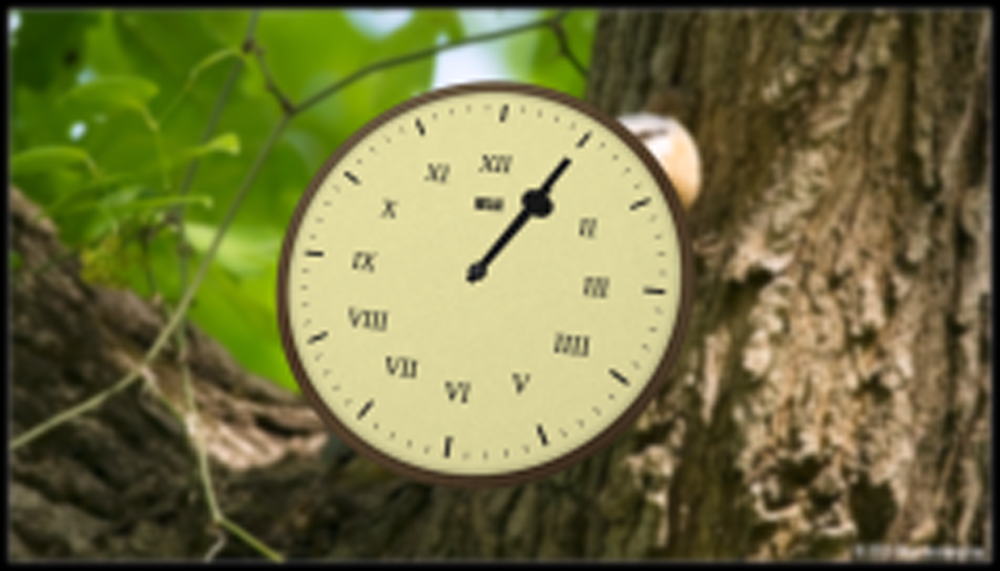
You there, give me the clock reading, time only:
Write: 1:05
